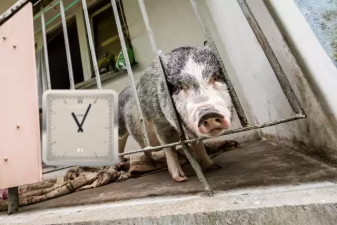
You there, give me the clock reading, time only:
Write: 11:04
